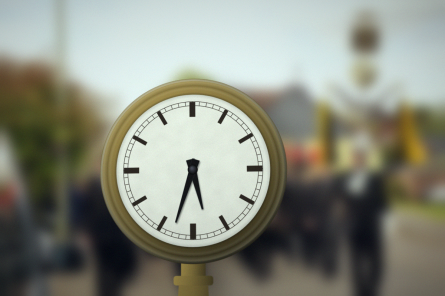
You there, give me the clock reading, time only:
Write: 5:33
